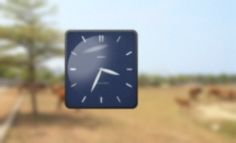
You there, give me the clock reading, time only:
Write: 3:34
